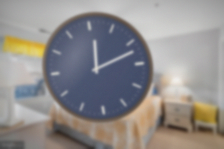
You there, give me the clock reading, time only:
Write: 12:12
